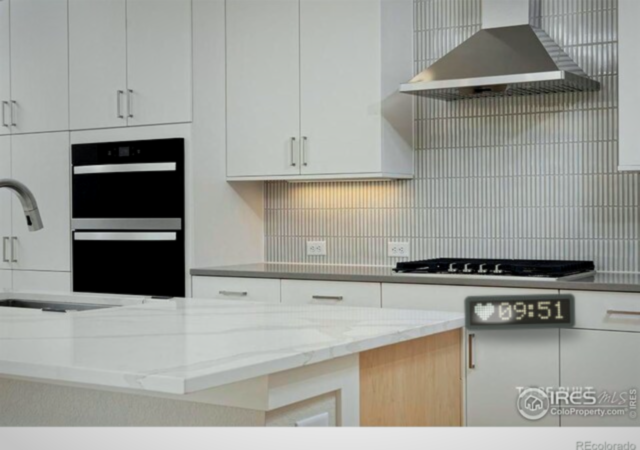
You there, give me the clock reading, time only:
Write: 9:51
